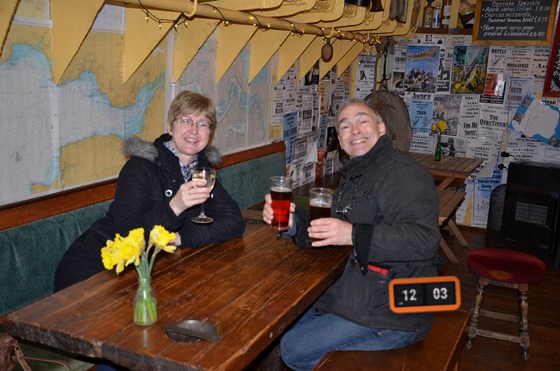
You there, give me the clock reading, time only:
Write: 12:03
